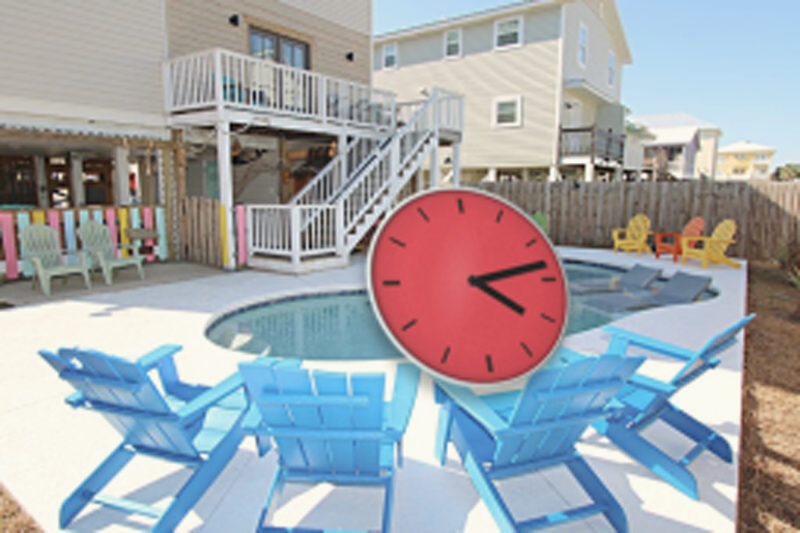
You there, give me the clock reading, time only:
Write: 4:13
